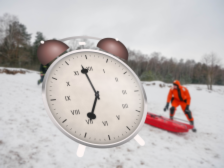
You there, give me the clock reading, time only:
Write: 6:58
